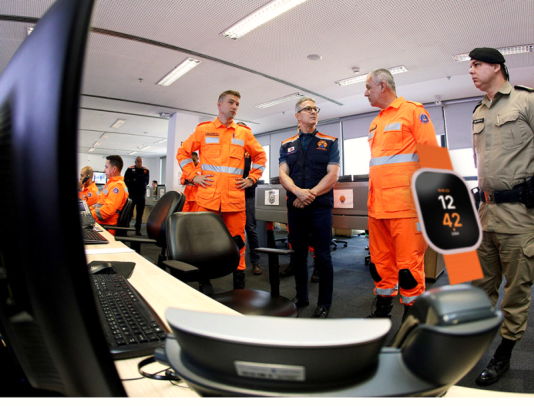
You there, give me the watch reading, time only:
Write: 12:42
